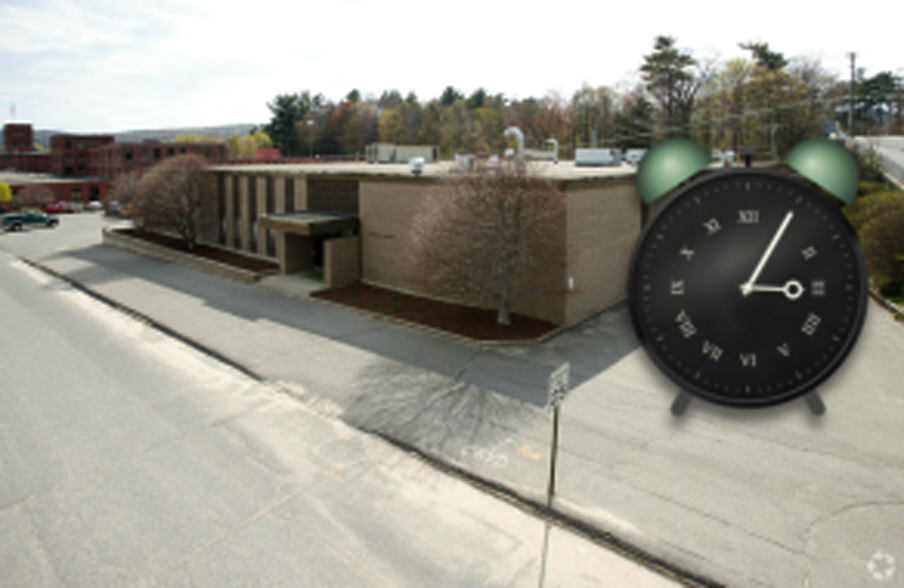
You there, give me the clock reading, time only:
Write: 3:05
